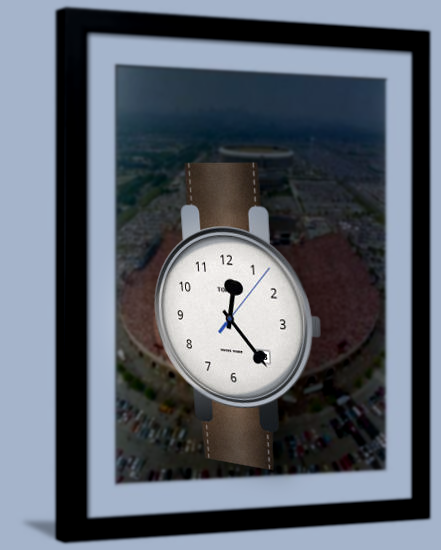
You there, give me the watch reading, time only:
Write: 12:23:07
